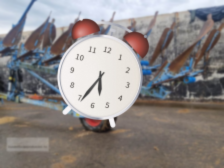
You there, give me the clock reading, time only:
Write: 5:34
